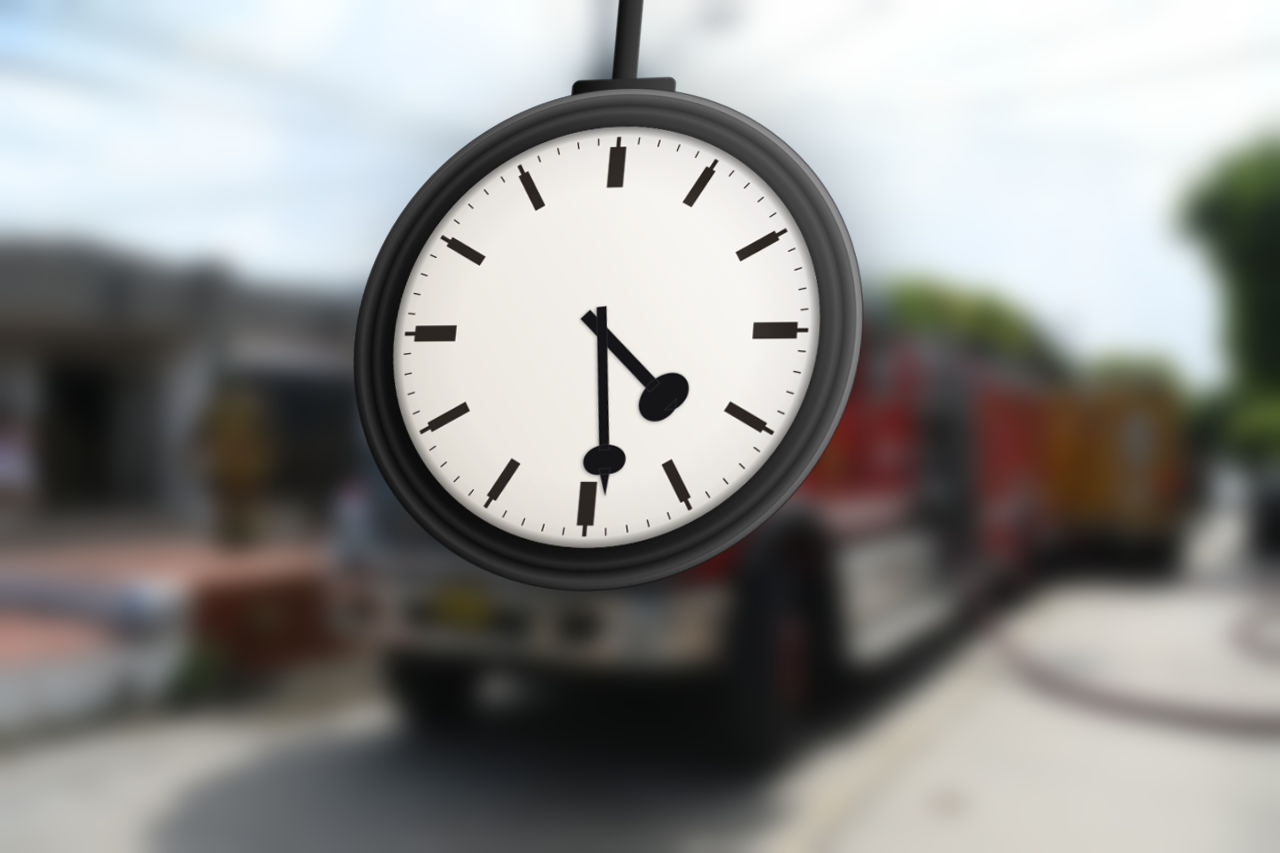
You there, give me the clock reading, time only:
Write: 4:29
